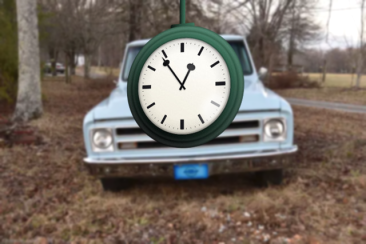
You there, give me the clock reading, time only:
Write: 12:54
